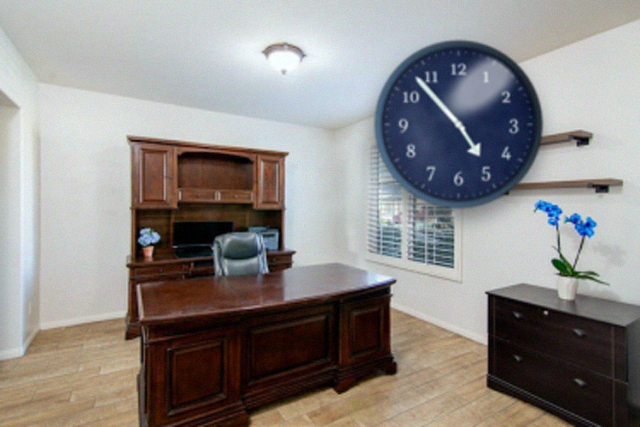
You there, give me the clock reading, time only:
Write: 4:53
